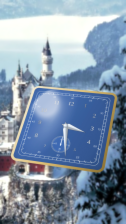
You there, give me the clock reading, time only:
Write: 3:28
